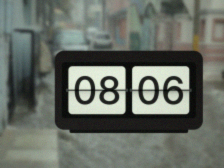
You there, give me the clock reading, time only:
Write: 8:06
